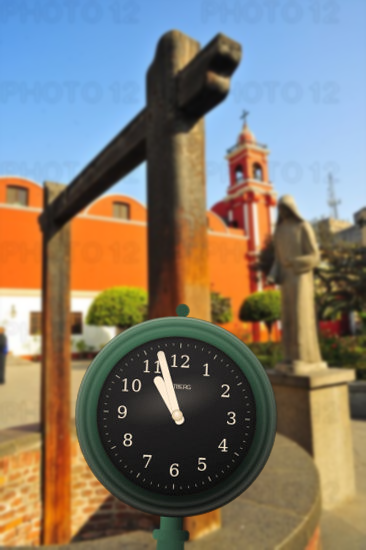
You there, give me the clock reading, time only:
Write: 10:57
